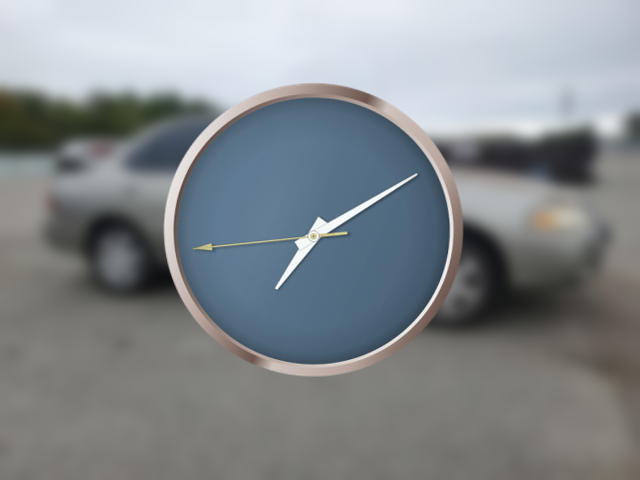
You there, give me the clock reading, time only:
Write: 7:09:44
